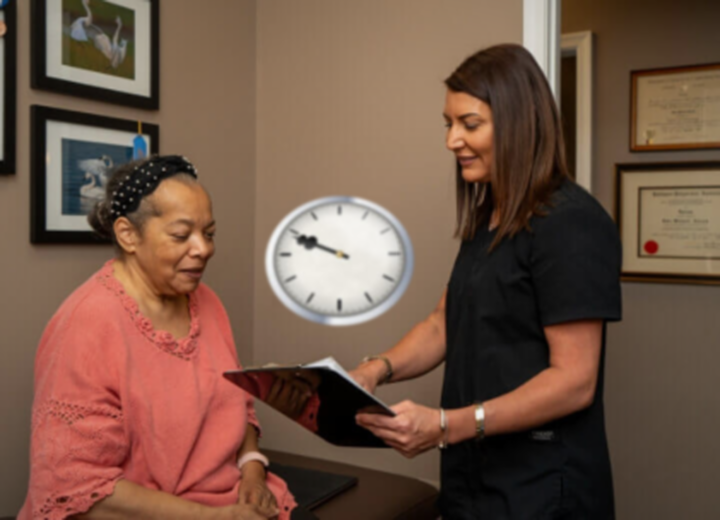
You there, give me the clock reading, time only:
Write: 9:49
